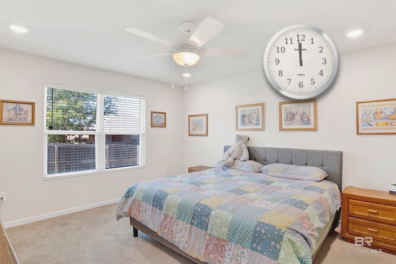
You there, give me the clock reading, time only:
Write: 11:59
